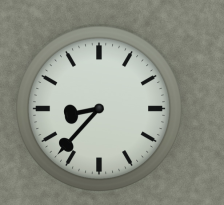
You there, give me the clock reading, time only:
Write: 8:37
